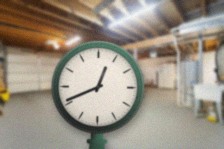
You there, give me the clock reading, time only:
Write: 12:41
